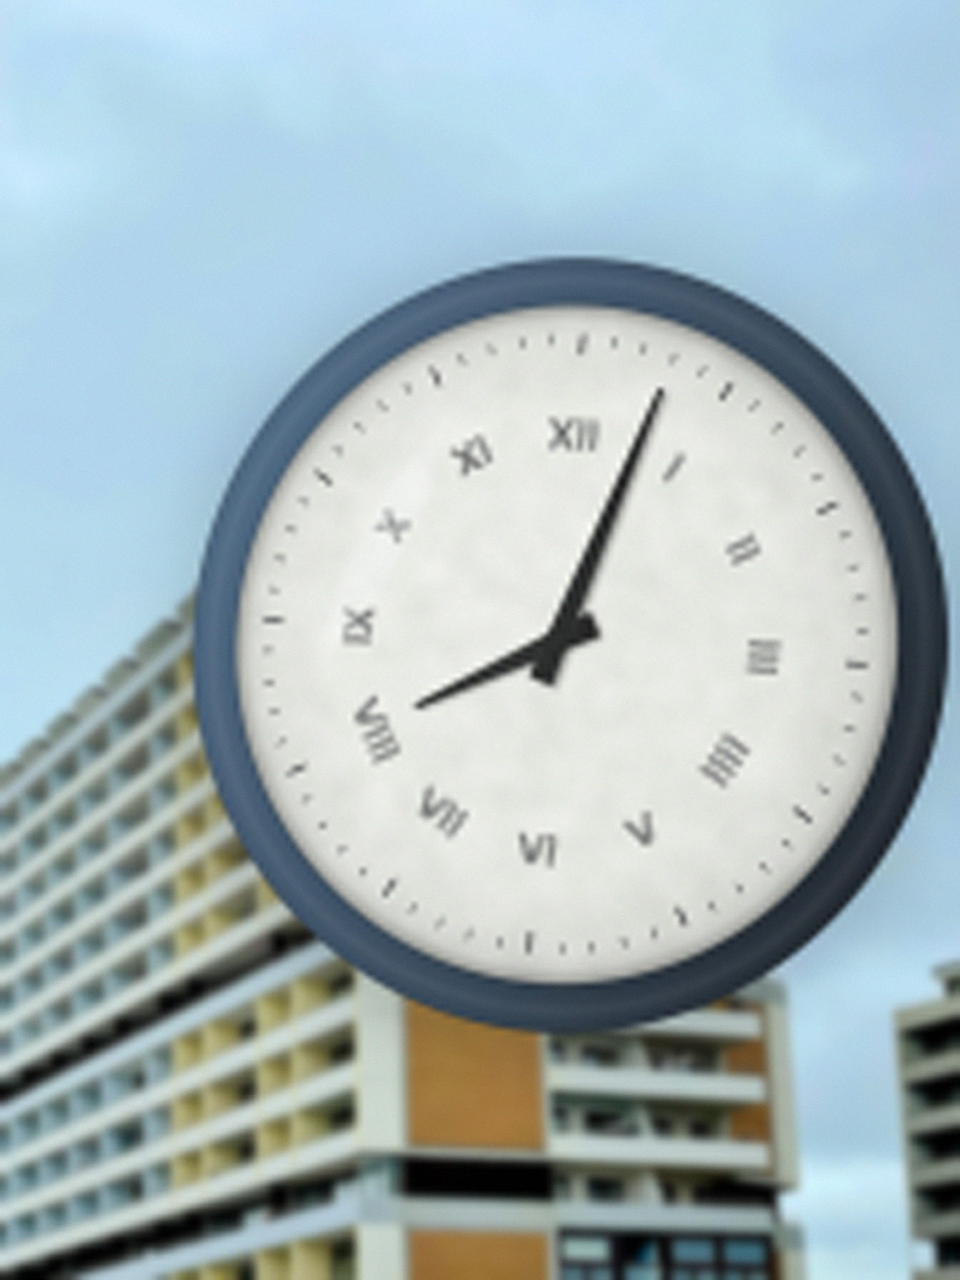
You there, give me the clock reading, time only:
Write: 8:03
